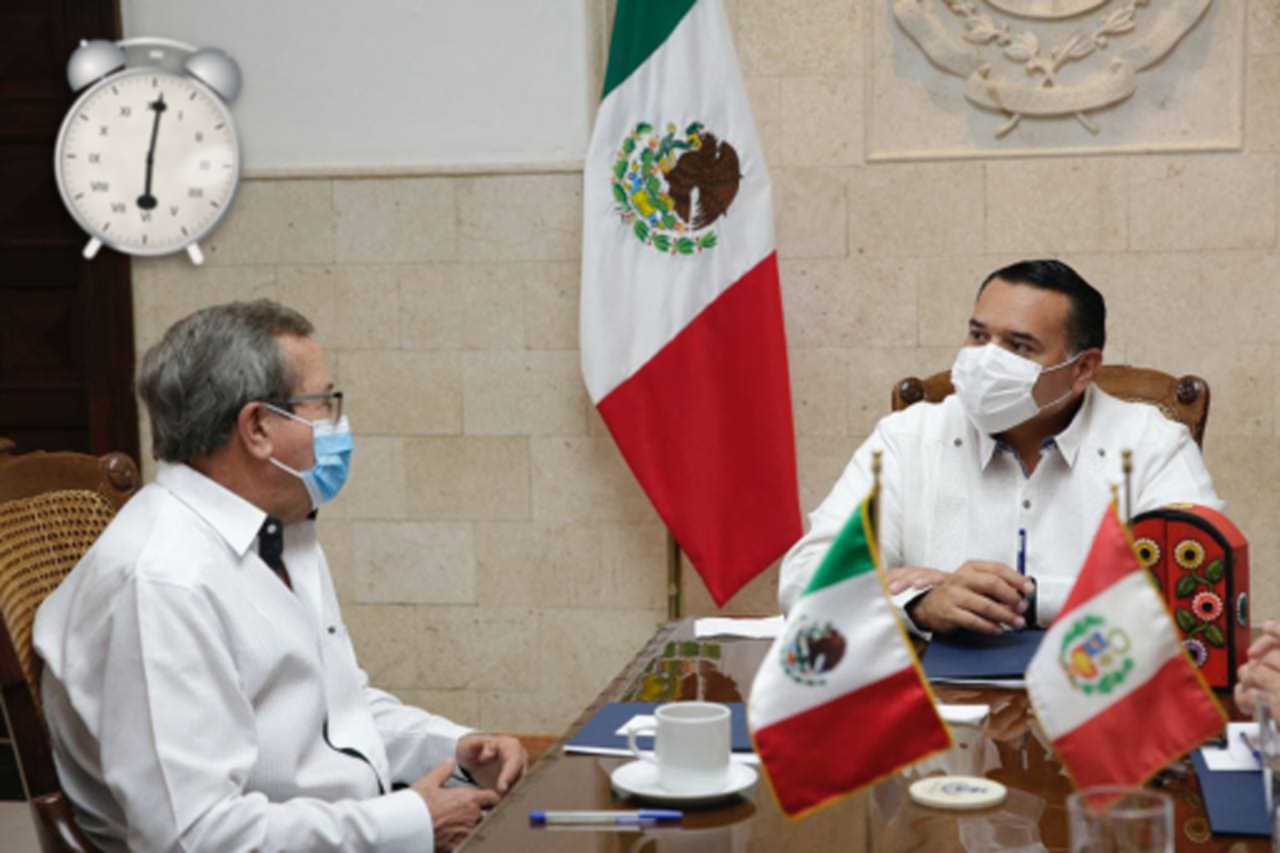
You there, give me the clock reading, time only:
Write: 6:01
